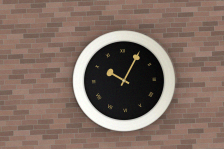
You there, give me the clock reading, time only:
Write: 10:05
